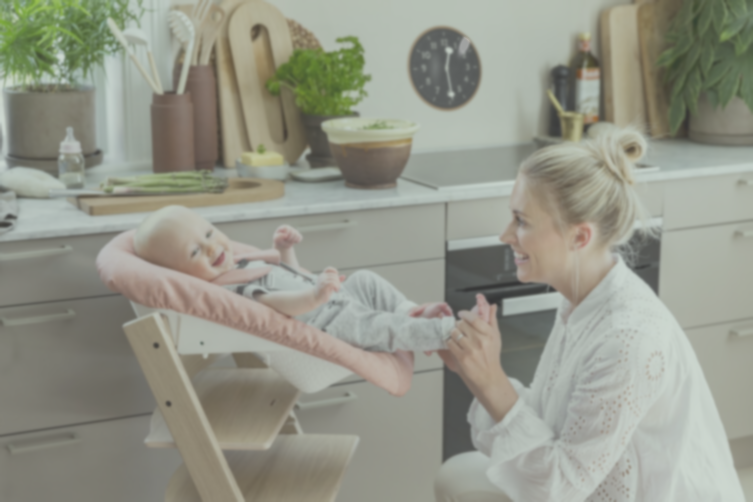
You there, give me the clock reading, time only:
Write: 12:29
